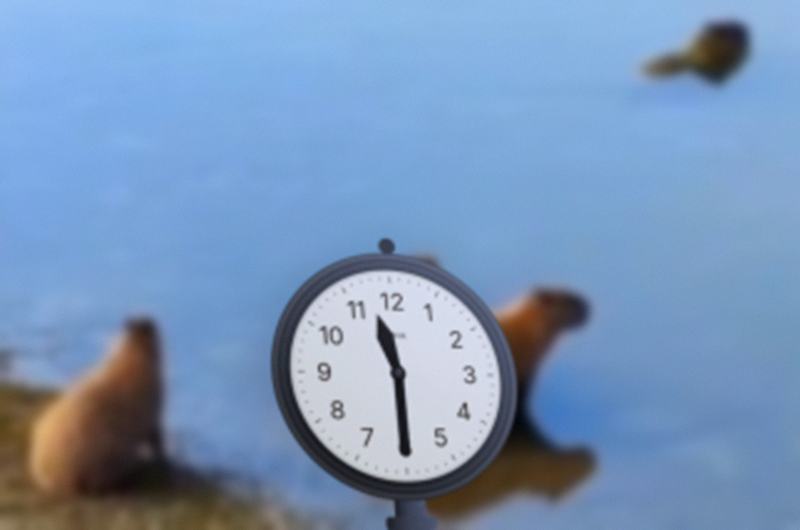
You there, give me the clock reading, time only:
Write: 11:30
